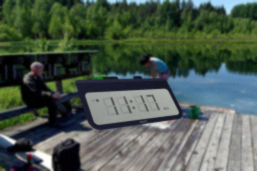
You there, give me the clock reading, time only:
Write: 11:17
